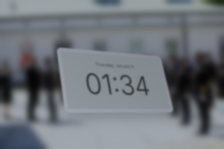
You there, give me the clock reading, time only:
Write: 1:34
